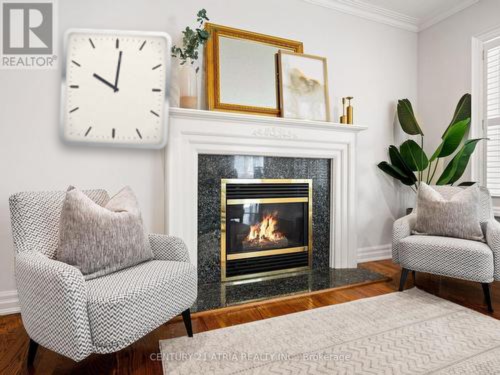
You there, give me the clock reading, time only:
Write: 10:01
